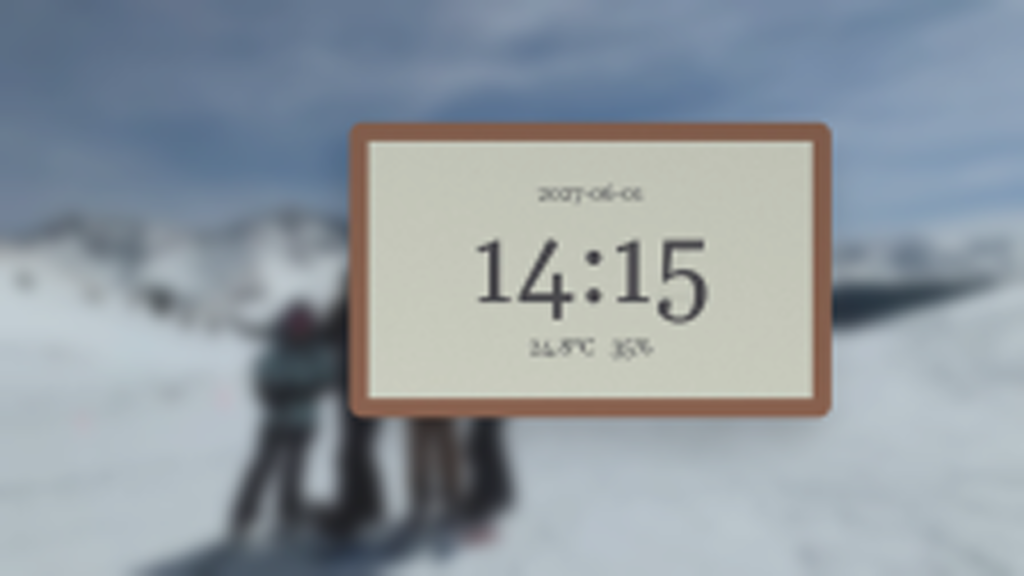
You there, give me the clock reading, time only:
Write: 14:15
